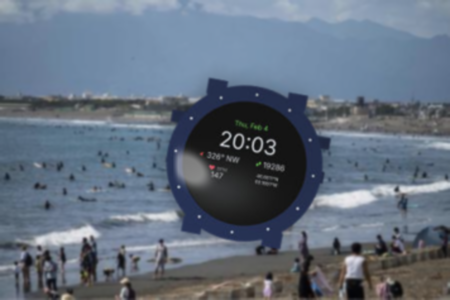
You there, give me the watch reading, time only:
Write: 20:03
